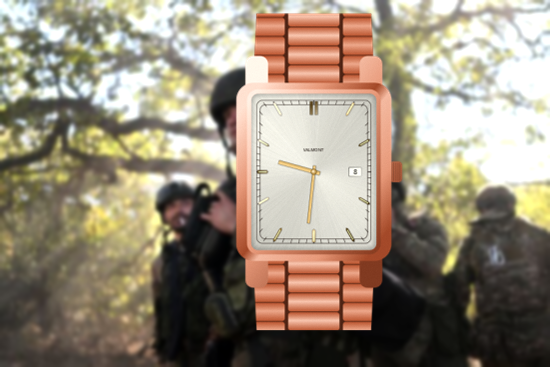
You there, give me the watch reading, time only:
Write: 9:31
